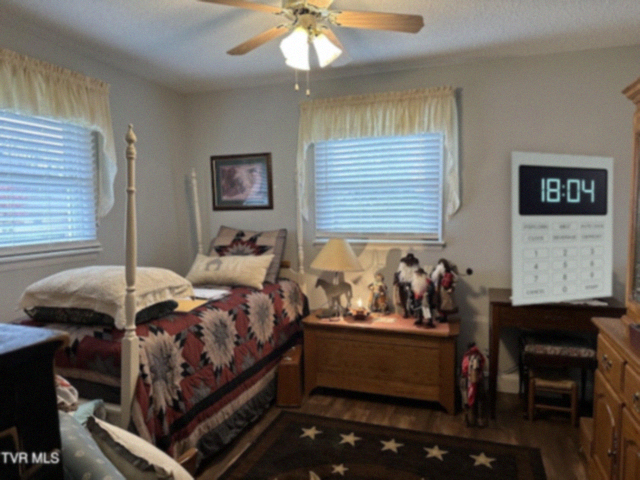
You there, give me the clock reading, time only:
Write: 18:04
